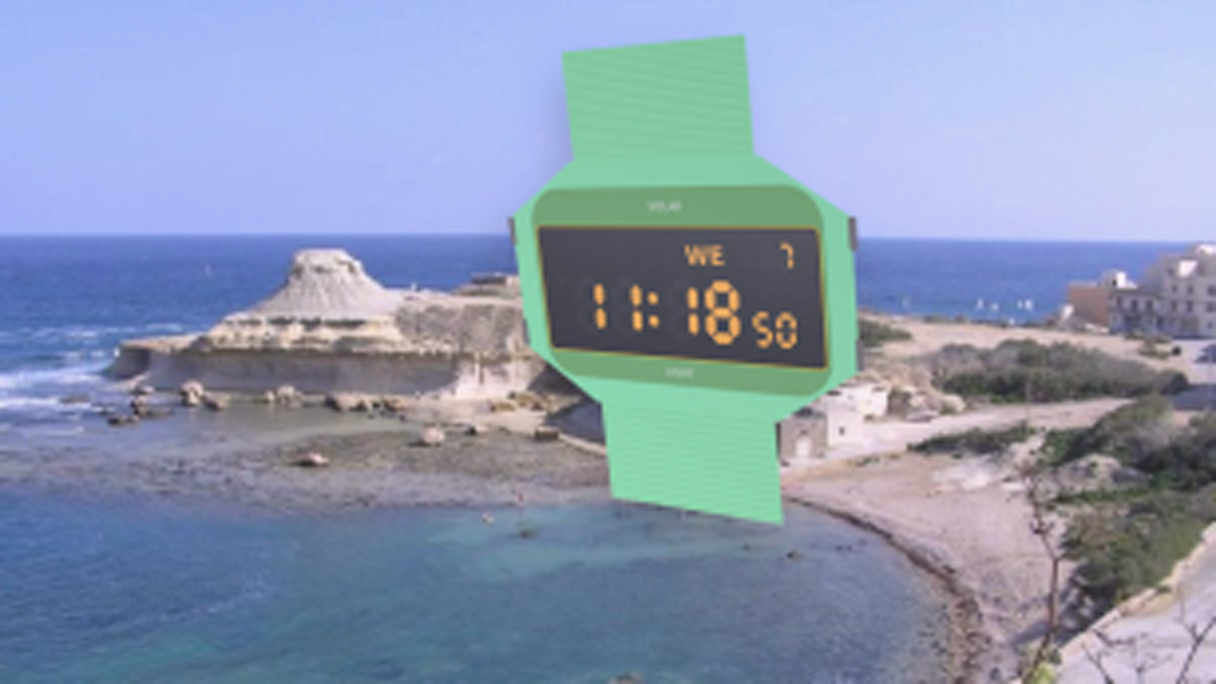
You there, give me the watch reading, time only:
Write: 11:18:50
